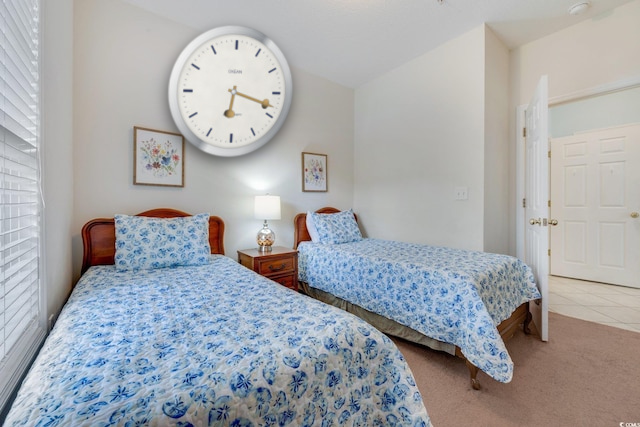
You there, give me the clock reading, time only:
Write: 6:18
